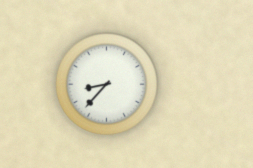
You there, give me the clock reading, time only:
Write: 8:37
